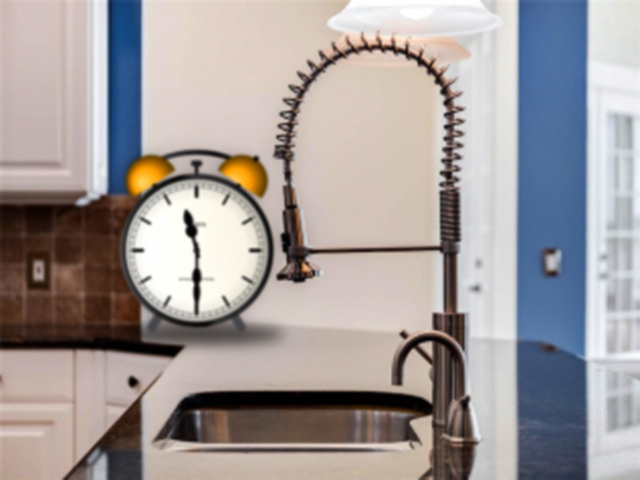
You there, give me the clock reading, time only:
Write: 11:30
